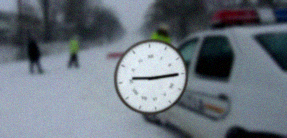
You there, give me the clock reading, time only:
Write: 9:15
